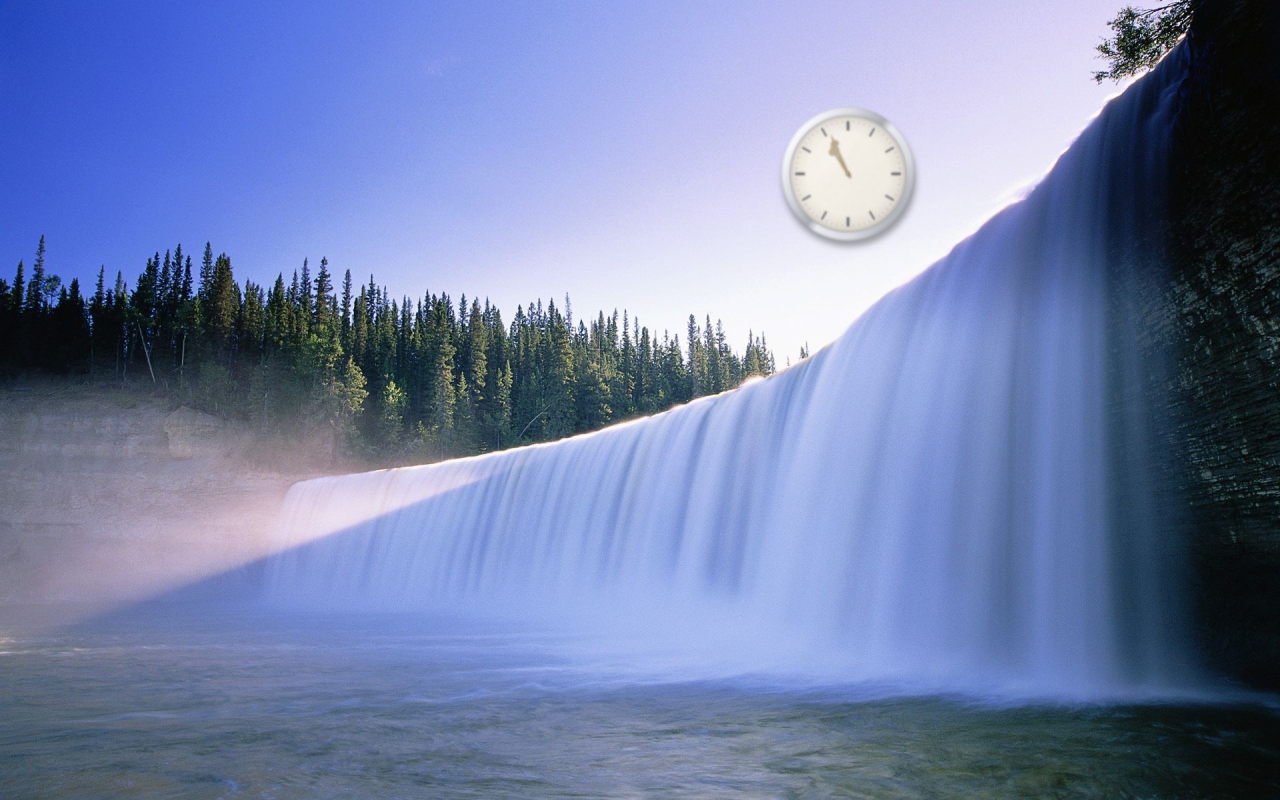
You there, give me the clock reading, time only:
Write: 10:56
